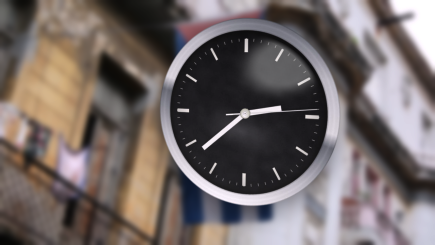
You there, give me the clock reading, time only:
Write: 2:38:14
